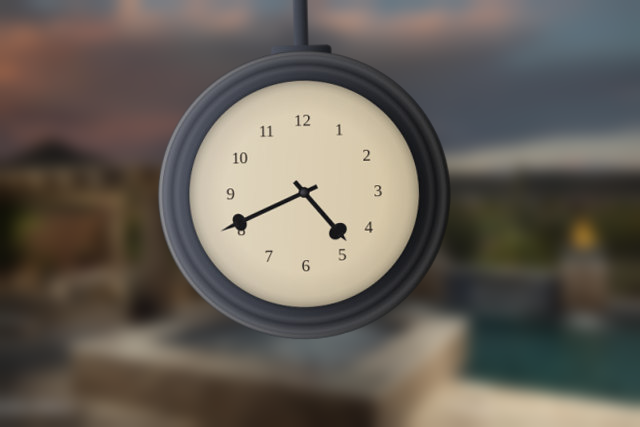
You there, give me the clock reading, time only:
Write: 4:41
